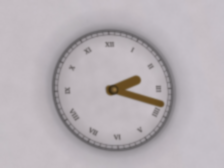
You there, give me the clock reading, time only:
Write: 2:18
